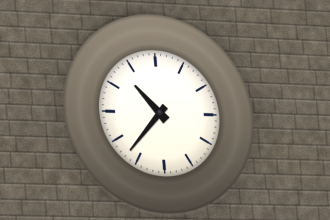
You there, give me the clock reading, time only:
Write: 10:37
